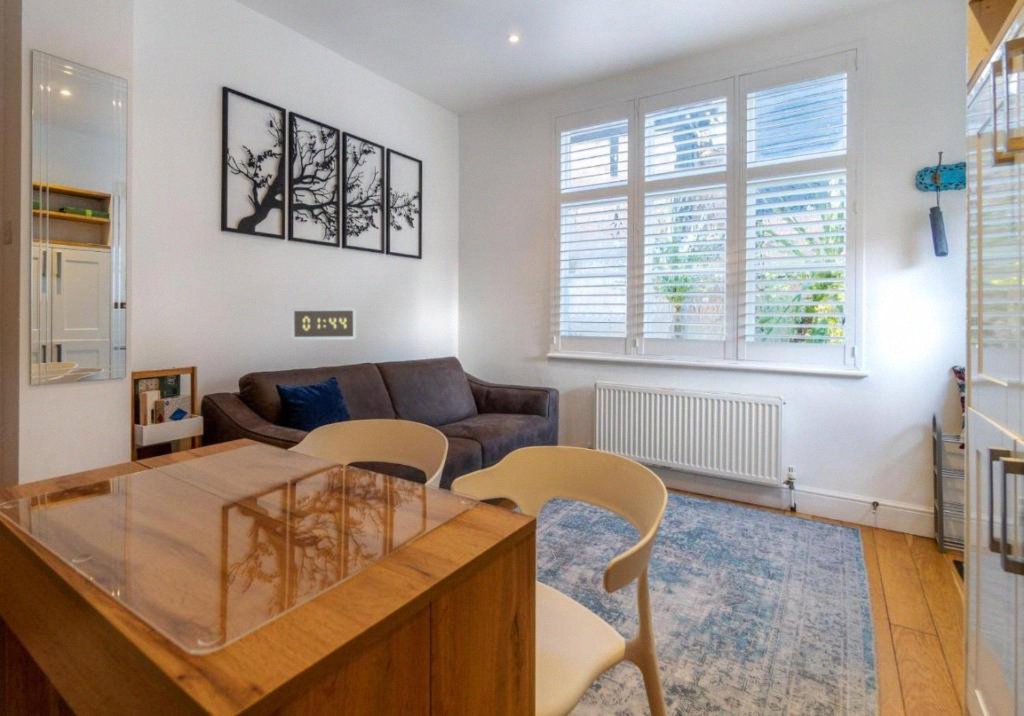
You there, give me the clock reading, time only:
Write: 1:44
